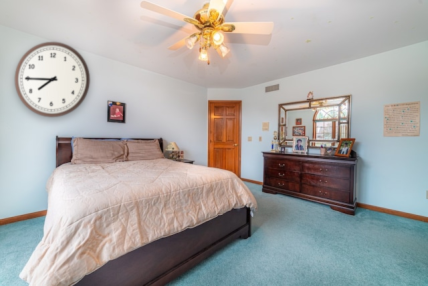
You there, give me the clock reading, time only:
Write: 7:45
